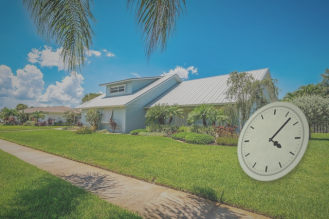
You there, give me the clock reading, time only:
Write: 4:07
